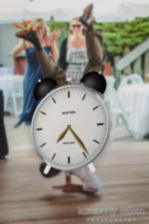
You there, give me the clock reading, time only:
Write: 7:24
